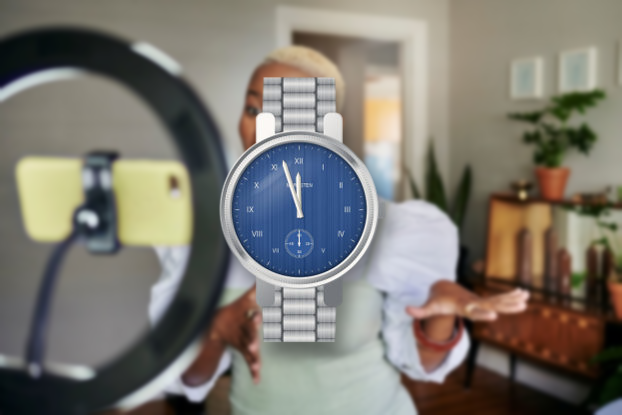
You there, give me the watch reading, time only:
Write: 11:57
